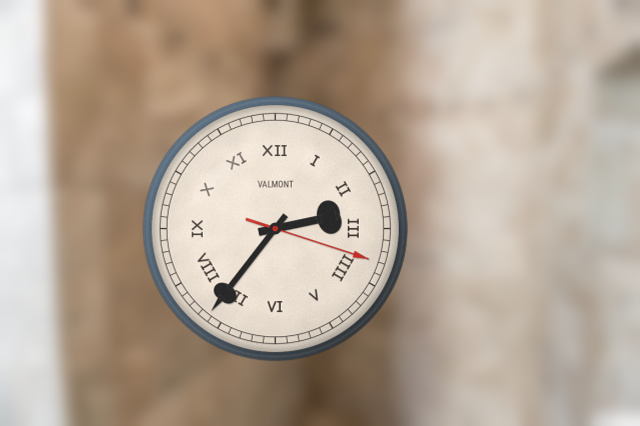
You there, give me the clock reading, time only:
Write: 2:36:18
